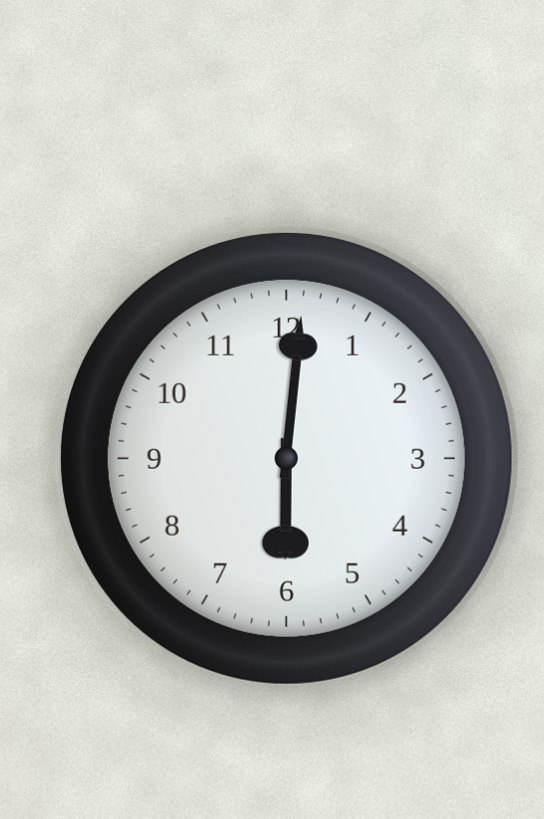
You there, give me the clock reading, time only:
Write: 6:01
